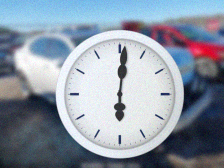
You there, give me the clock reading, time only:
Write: 6:01
